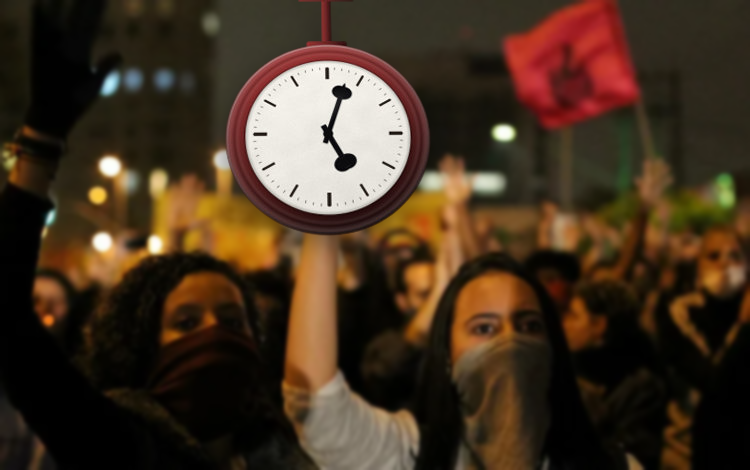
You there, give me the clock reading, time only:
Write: 5:03
